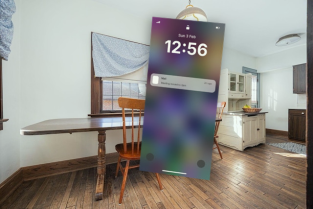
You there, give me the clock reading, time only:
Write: 12:56
